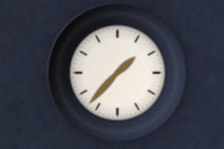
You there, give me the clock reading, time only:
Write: 1:37
